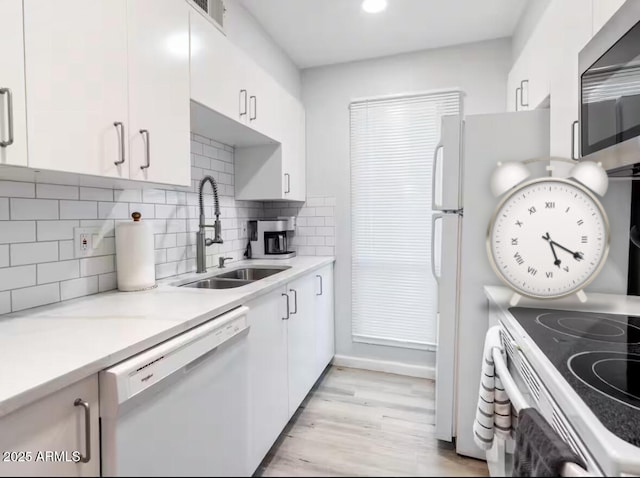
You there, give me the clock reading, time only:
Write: 5:20
